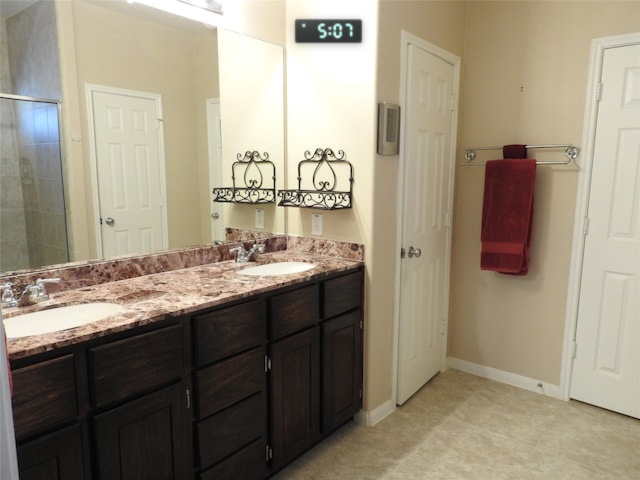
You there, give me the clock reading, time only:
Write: 5:07
